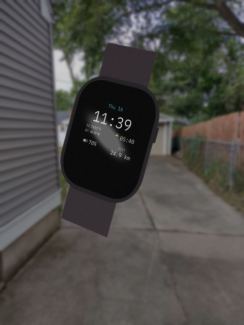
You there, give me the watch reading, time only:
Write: 11:39
